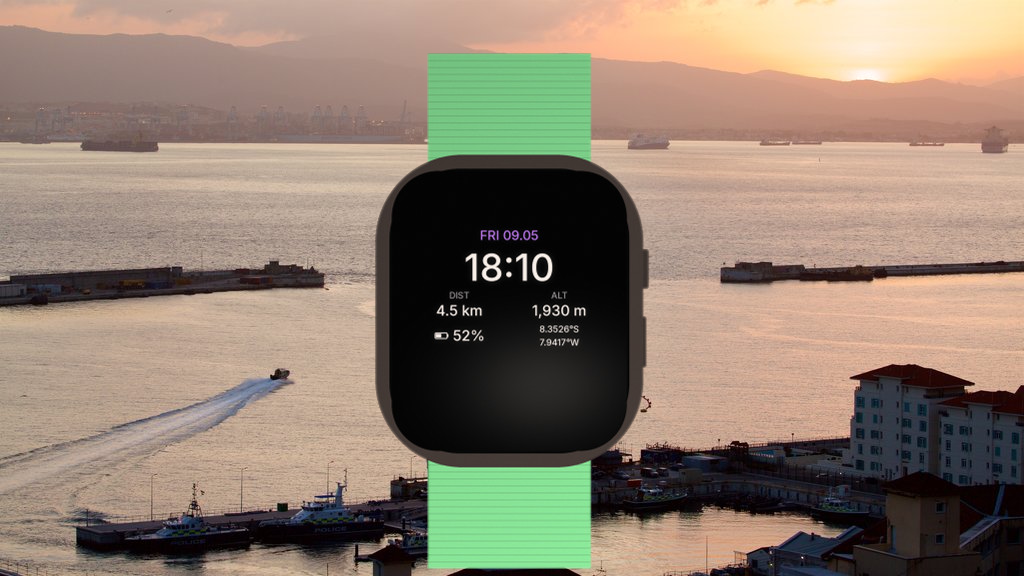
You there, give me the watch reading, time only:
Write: 18:10
